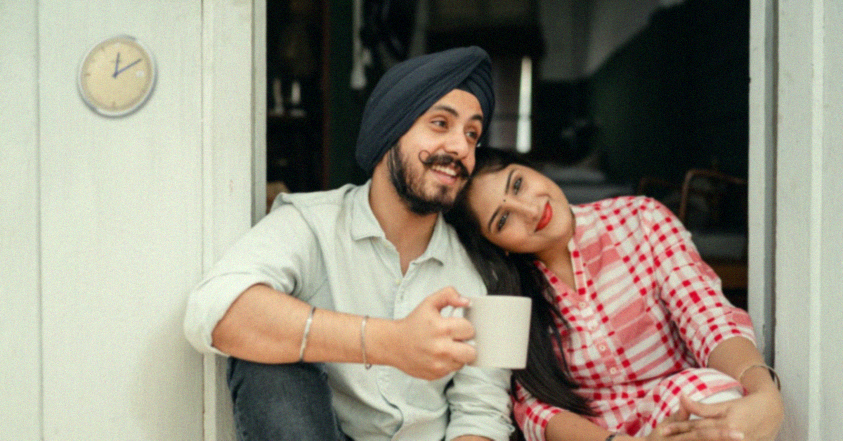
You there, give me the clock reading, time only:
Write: 12:10
